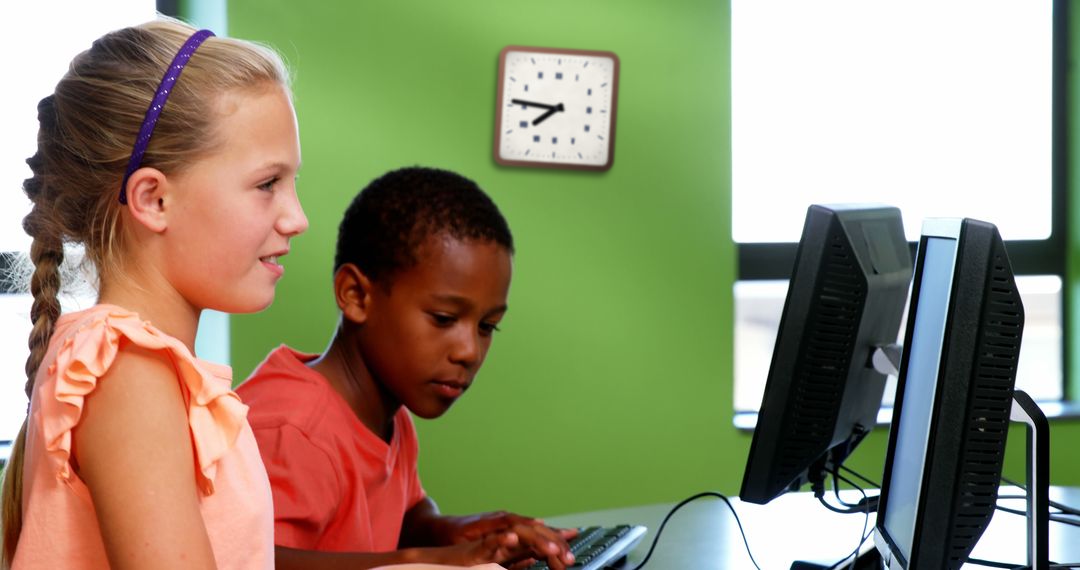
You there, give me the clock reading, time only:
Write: 7:46
